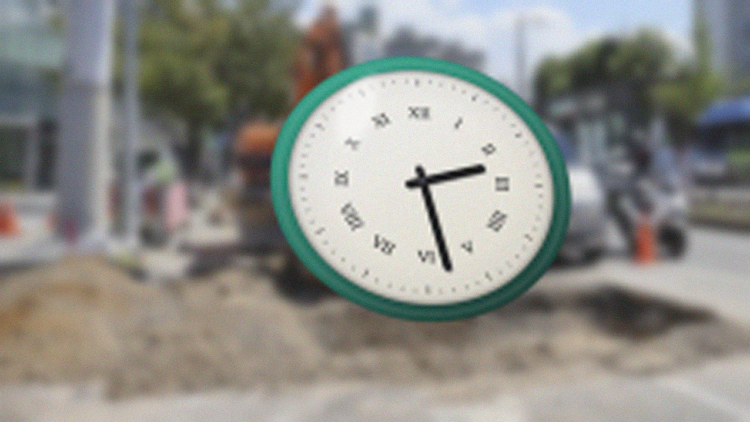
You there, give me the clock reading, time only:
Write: 2:28
